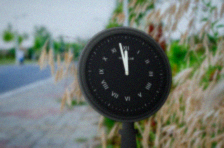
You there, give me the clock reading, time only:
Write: 11:58
